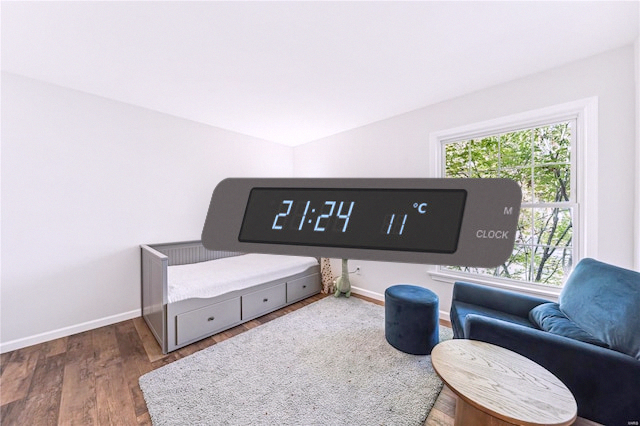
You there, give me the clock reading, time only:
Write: 21:24
